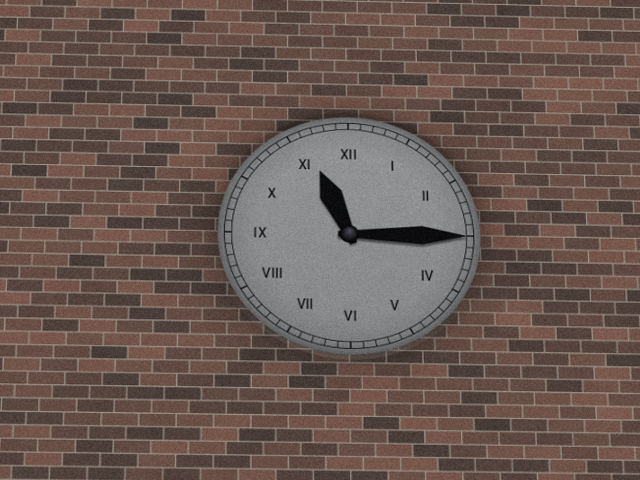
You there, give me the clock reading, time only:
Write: 11:15
